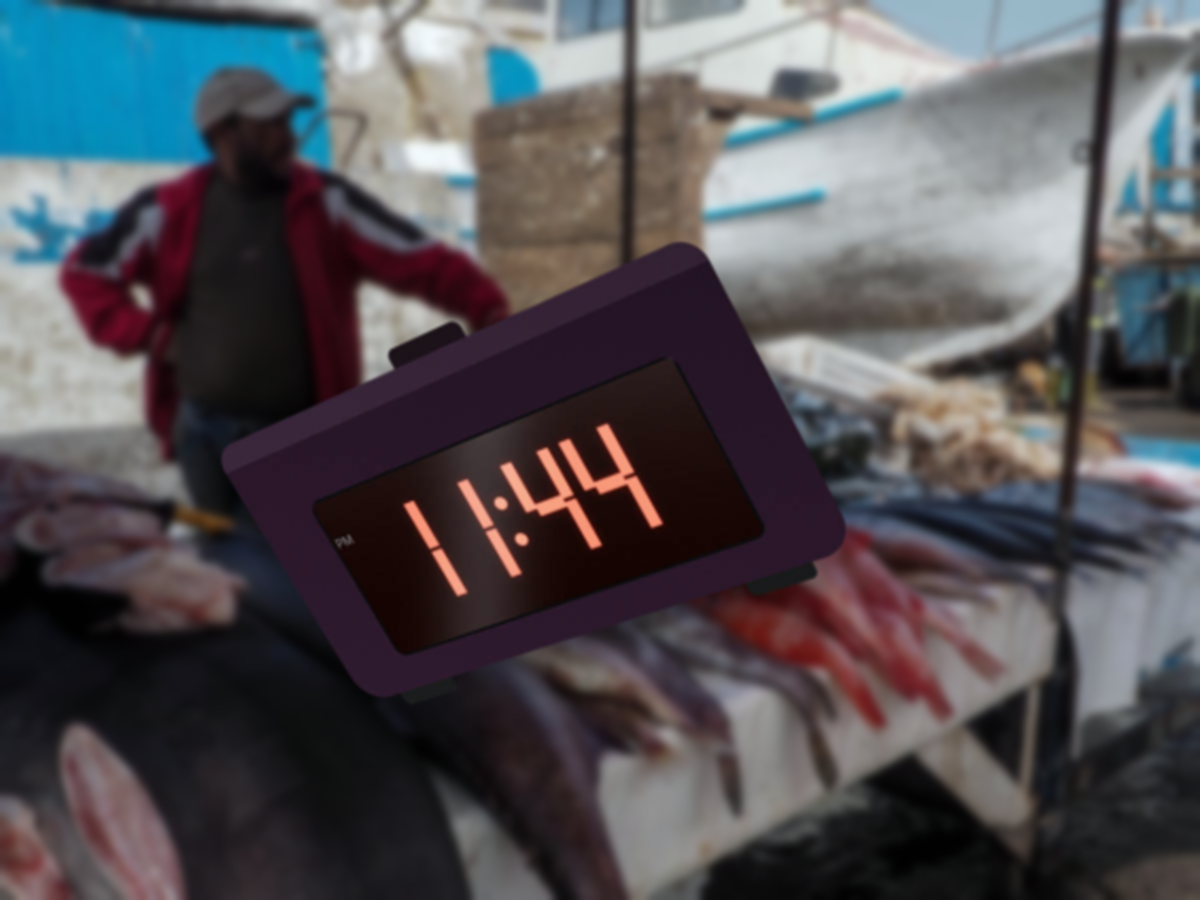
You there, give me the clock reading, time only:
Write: 11:44
